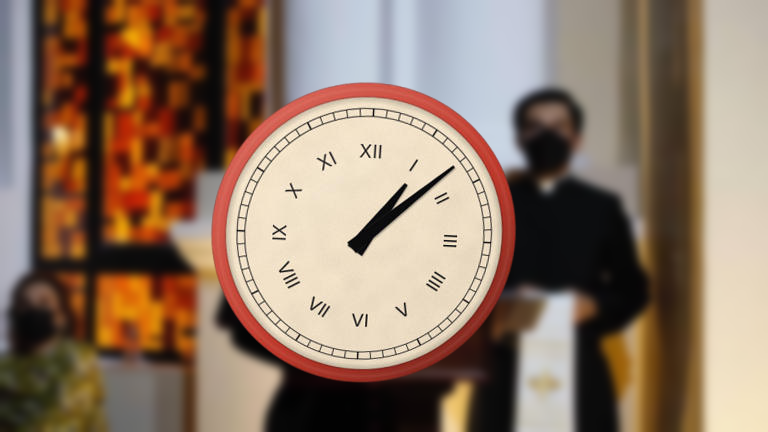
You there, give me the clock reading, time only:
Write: 1:08
